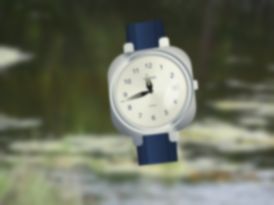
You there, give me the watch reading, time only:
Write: 11:43
